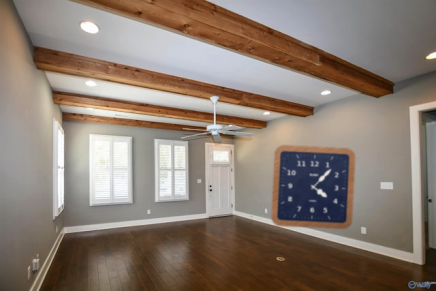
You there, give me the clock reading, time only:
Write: 4:07
